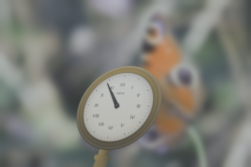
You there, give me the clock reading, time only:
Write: 10:54
